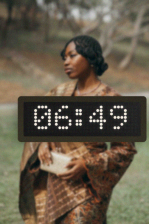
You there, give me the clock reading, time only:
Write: 6:49
